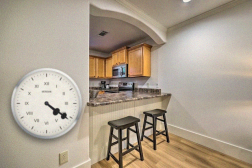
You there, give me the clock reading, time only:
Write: 4:21
